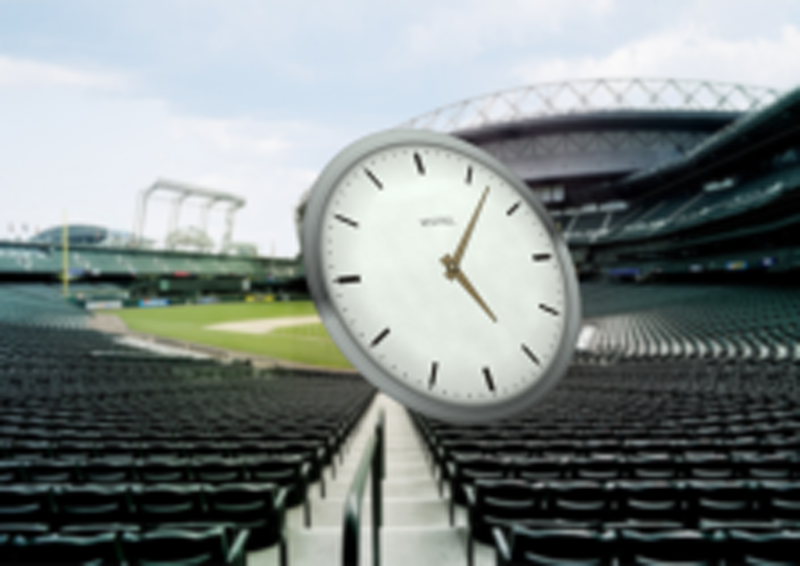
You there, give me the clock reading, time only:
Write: 5:07
